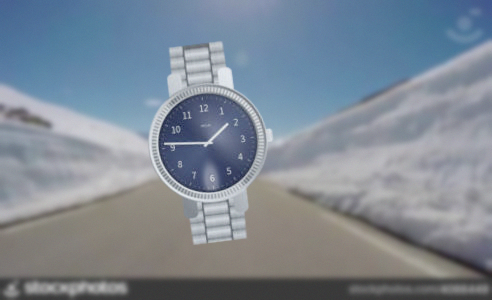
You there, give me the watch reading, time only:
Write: 1:46
